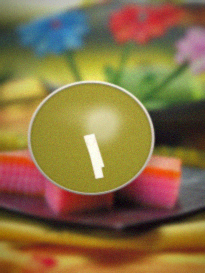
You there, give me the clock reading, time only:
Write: 5:28
